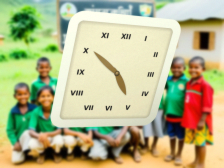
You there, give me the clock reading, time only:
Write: 4:51
